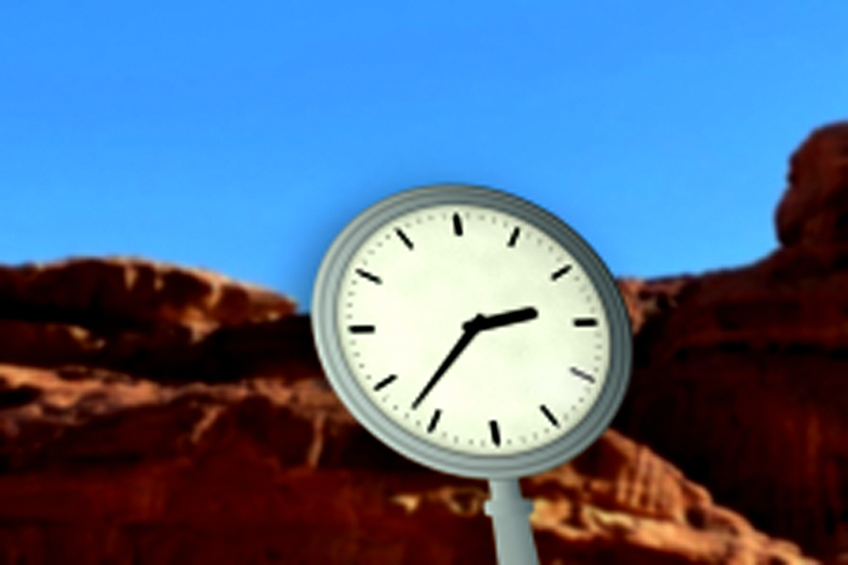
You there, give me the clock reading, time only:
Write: 2:37
